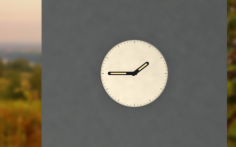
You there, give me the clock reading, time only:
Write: 1:45
